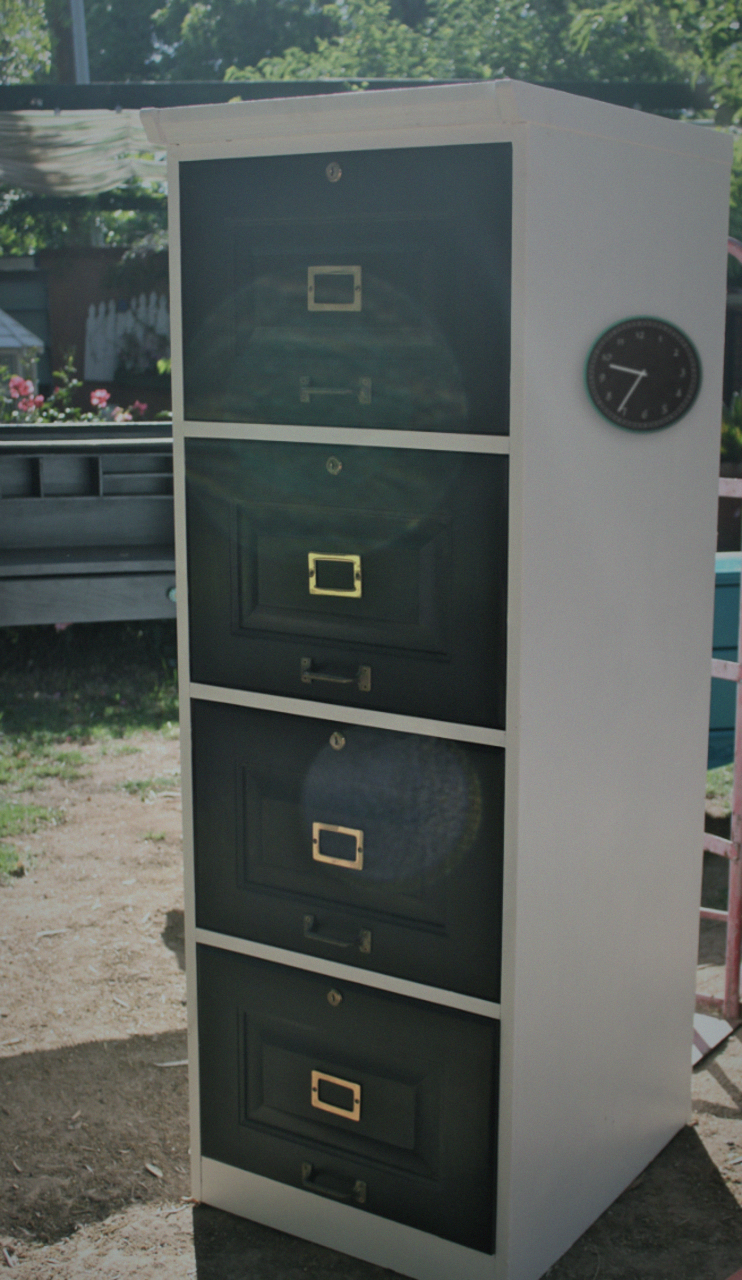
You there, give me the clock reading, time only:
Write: 9:36
